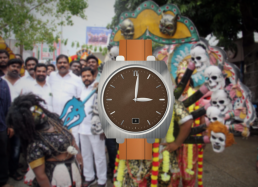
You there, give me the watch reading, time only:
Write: 3:01
